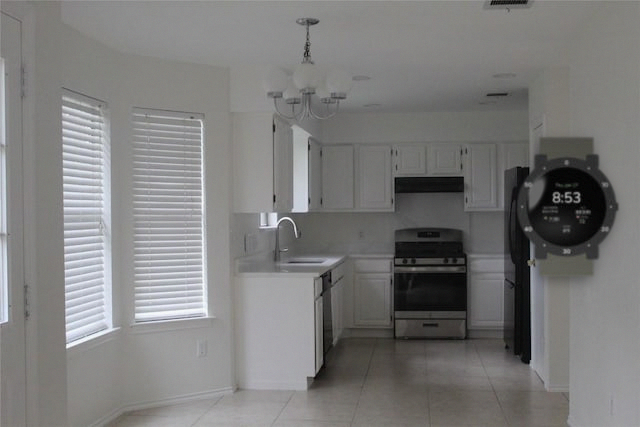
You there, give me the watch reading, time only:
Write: 8:53
